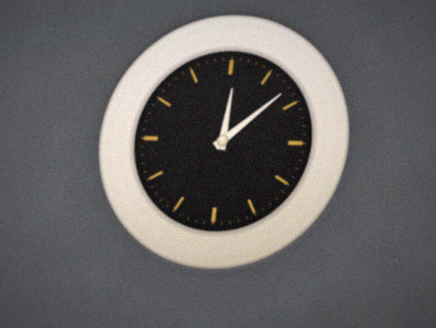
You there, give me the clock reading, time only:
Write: 12:08
